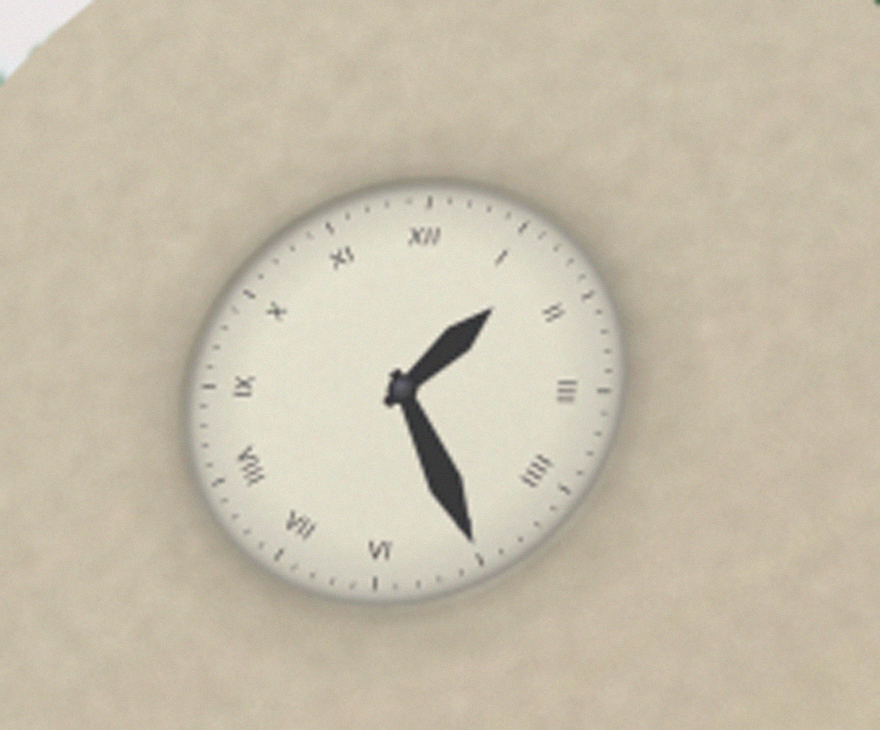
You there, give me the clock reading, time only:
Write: 1:25
